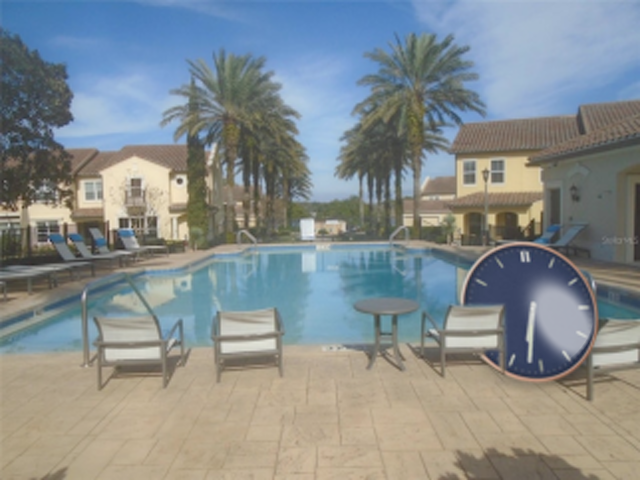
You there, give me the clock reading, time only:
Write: 6:32
